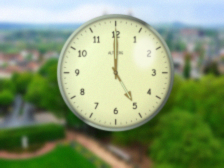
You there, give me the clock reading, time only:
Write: 5:00
